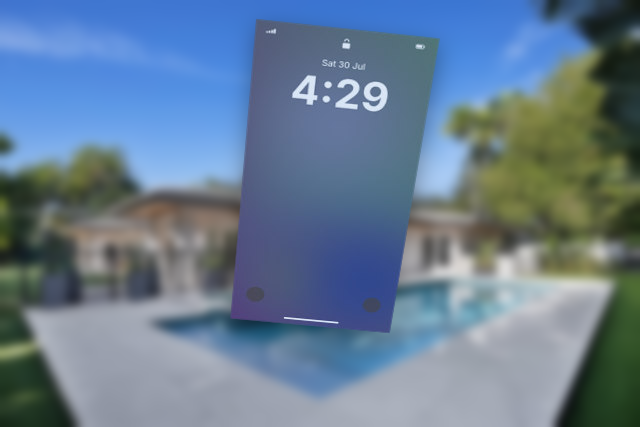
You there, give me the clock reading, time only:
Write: 4:29
